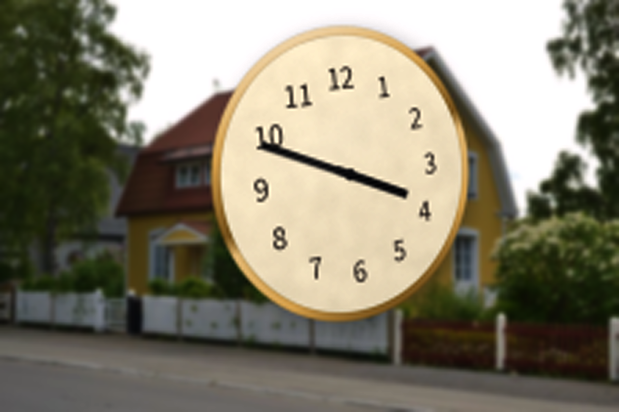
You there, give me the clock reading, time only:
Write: 3:49
